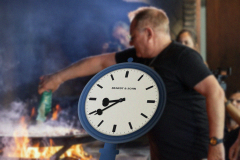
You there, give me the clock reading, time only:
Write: 8:39
